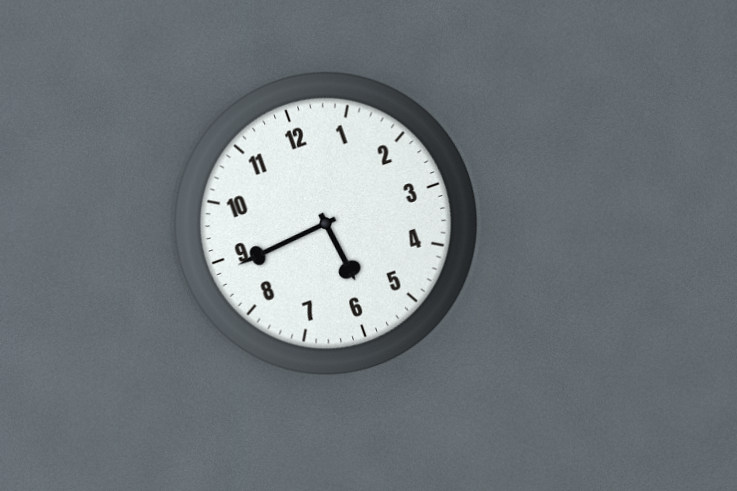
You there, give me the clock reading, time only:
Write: 5:44
